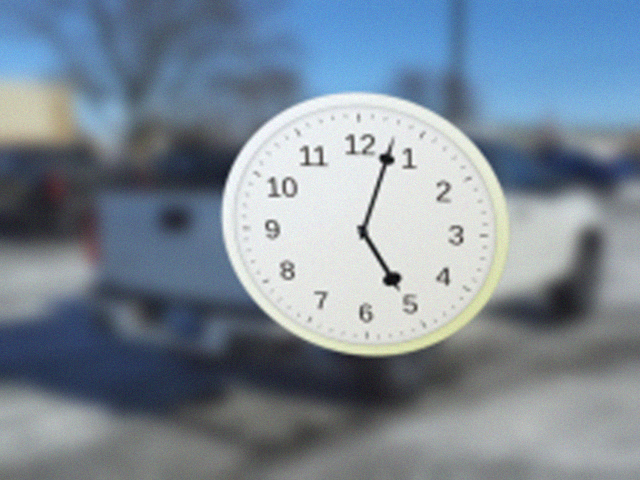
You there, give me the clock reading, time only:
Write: 5:03
